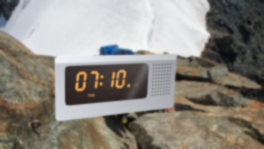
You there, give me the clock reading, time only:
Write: 7:10
